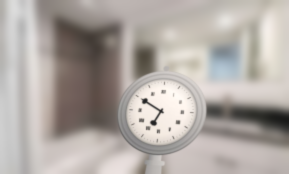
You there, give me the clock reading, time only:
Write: 6:50
